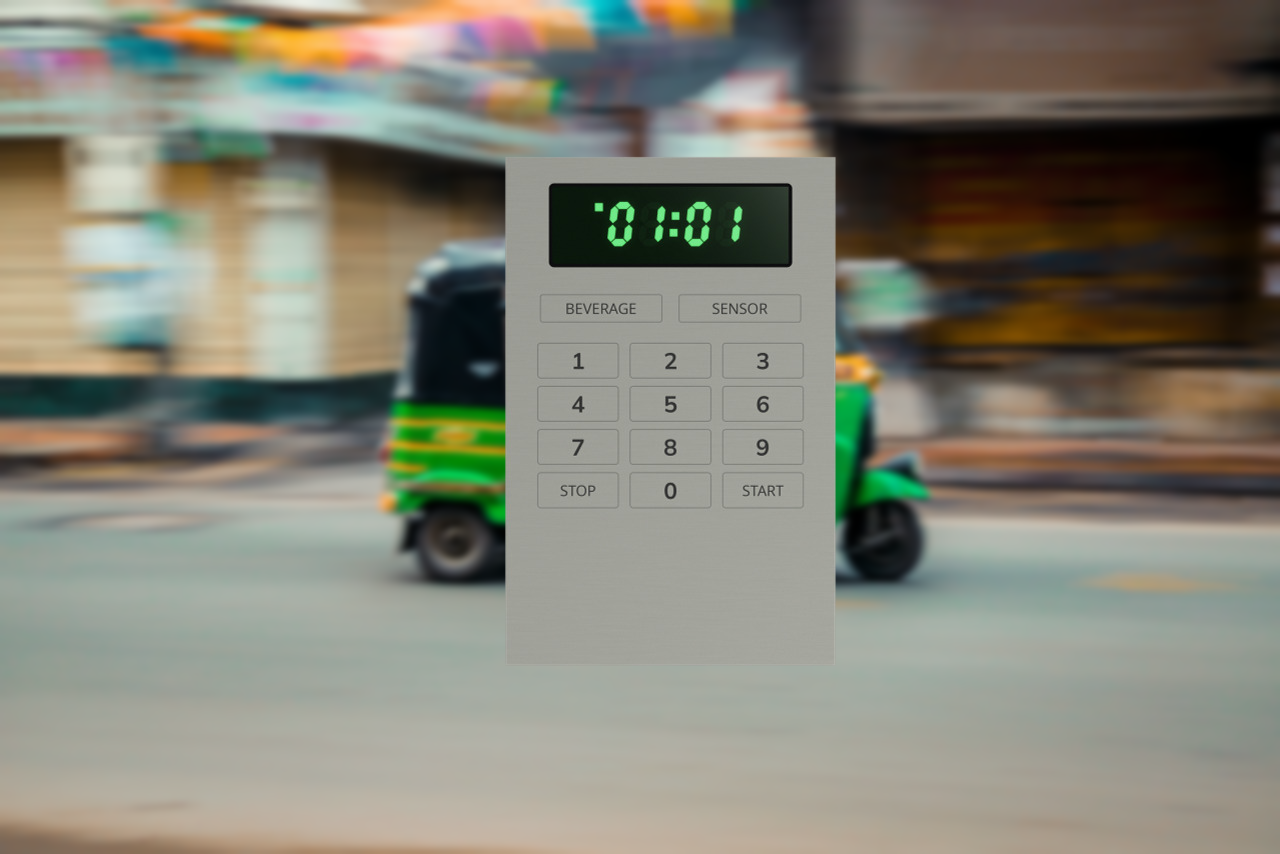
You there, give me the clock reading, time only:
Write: 1:01
